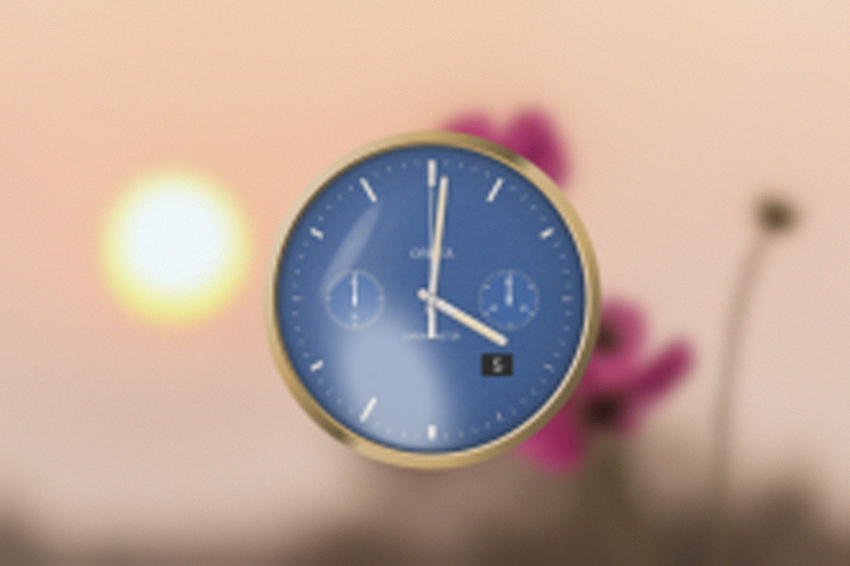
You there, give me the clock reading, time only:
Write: 4:01
